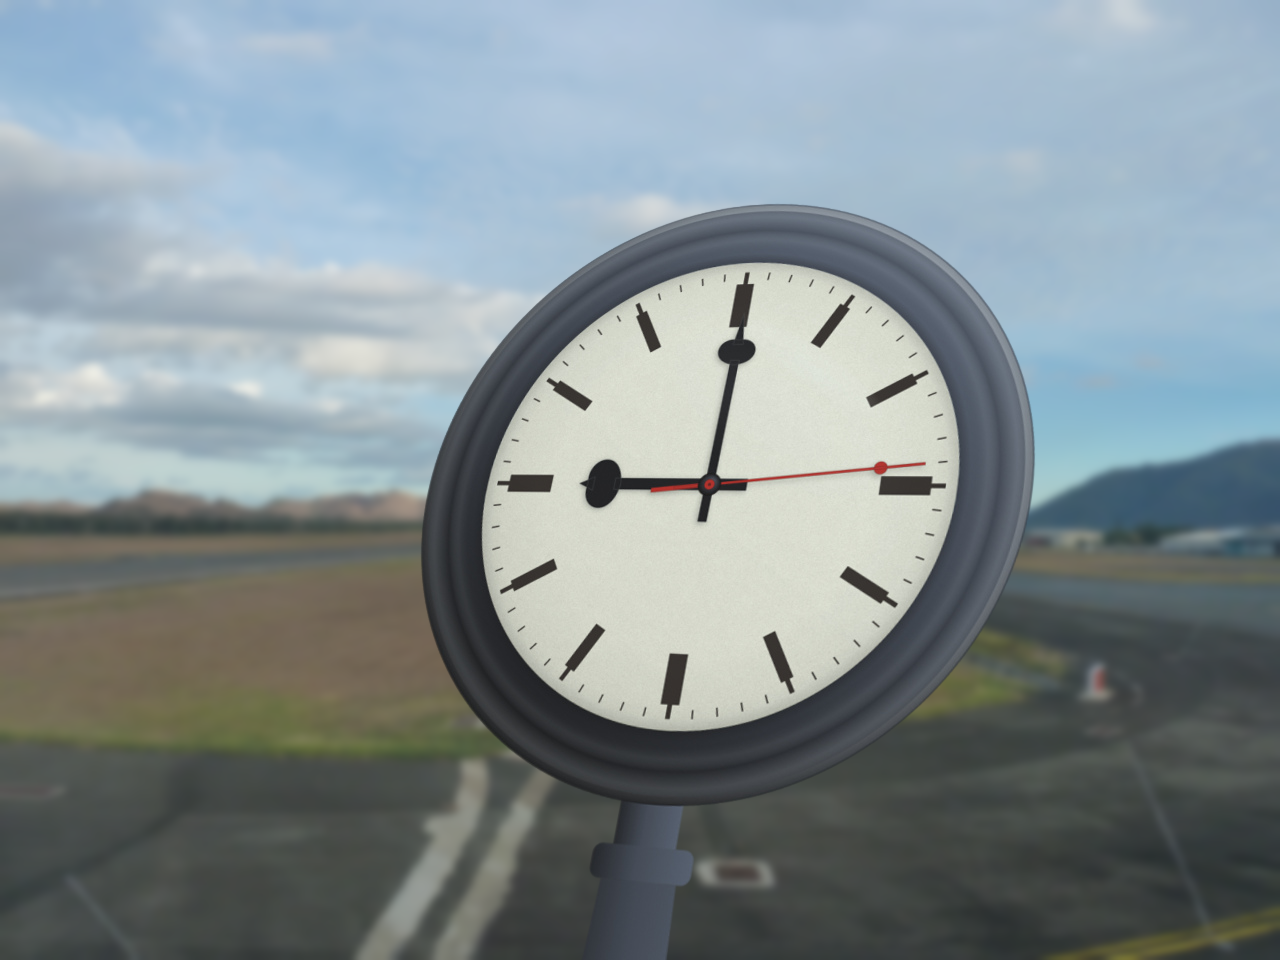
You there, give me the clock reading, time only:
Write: 9:00:14
